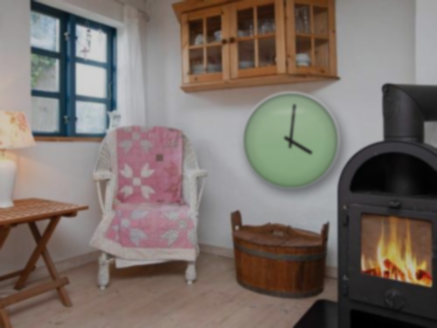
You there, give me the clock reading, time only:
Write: 4:01
